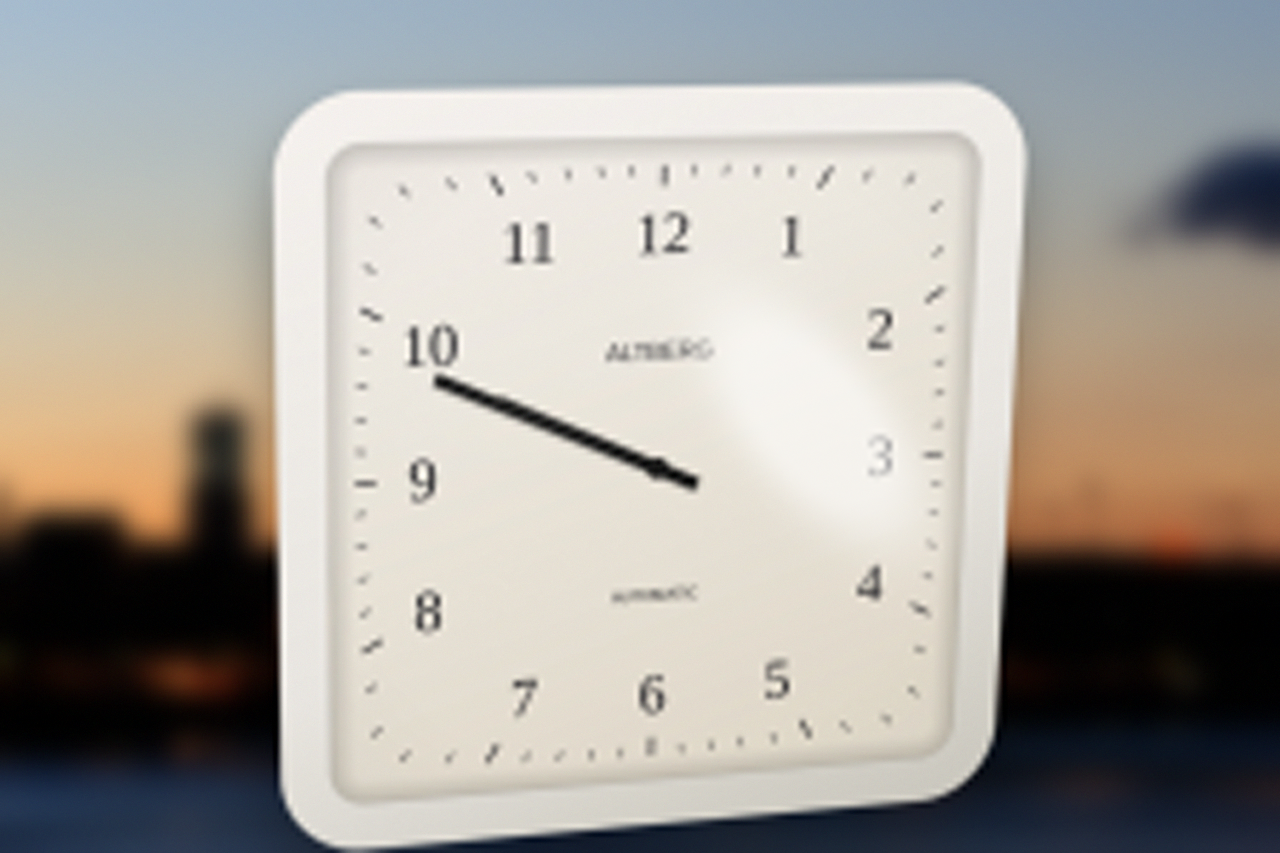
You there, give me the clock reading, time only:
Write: 9:49
